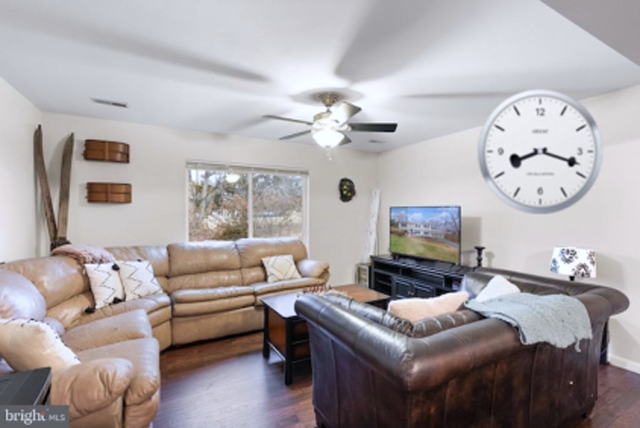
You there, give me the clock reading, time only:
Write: 8:18
